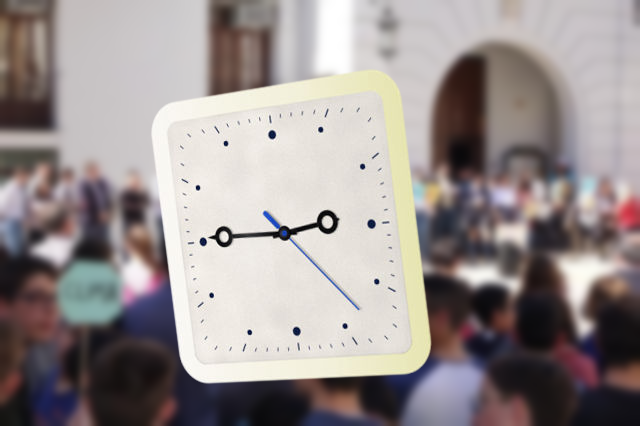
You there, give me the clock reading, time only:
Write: 2:45:23
